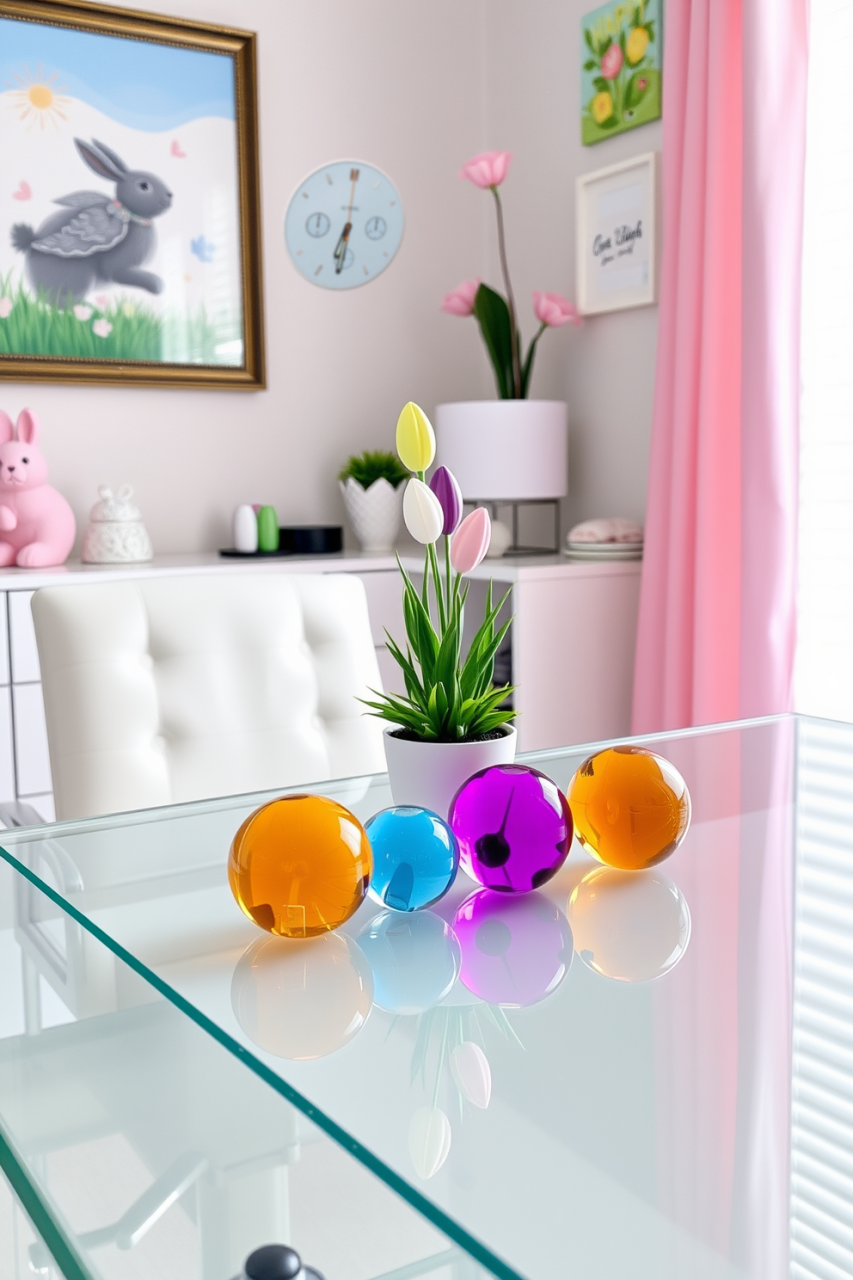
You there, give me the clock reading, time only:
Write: 6:31
